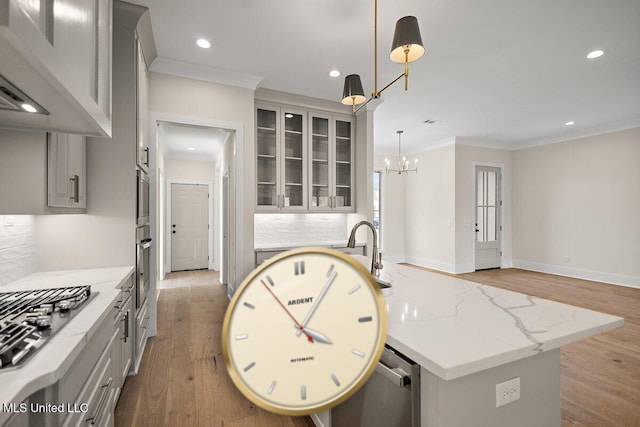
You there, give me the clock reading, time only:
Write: 4:05:54
